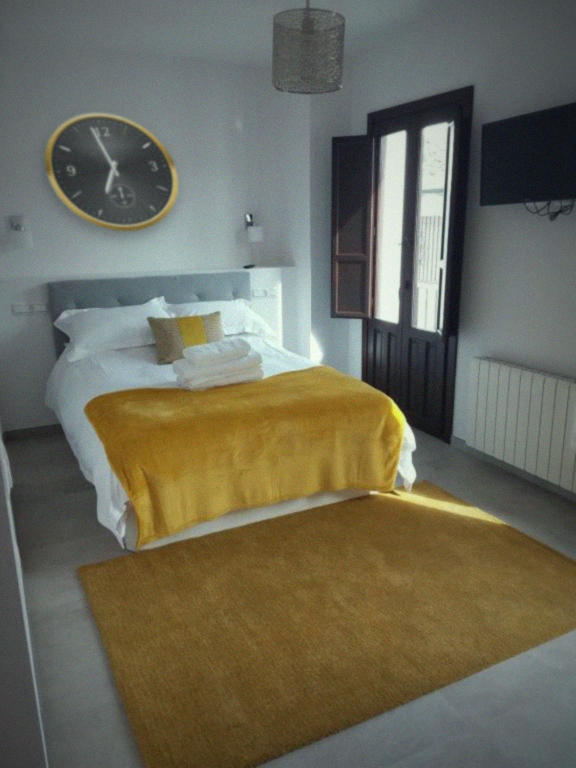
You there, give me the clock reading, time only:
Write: 6:58
